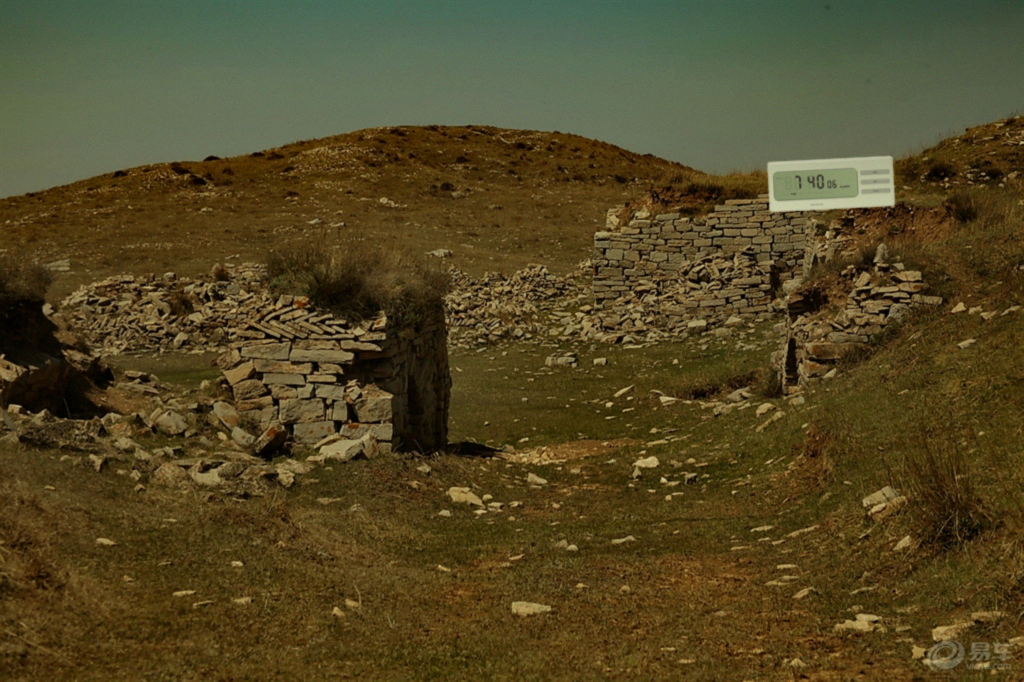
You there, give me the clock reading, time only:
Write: 7:40
